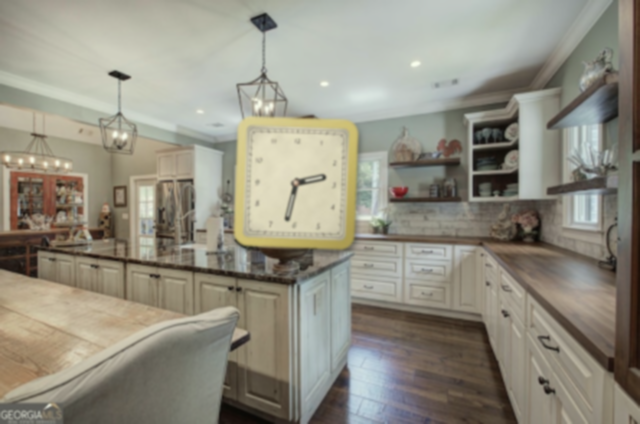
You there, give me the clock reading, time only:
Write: 2:32
